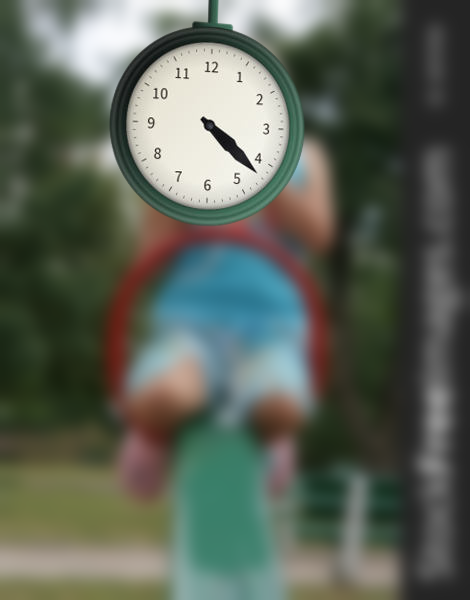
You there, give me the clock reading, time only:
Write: 4:22
